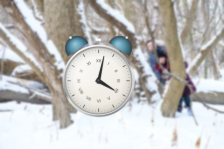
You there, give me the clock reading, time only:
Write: 4:02
